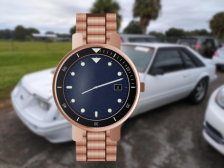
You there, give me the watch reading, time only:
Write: 8:12
